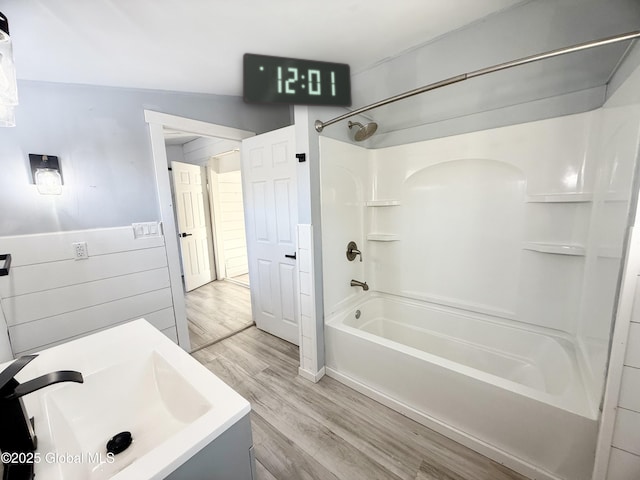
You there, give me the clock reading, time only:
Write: 12:01
